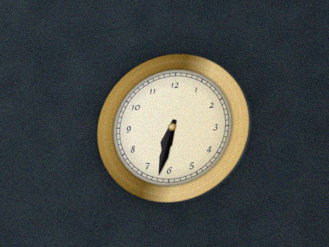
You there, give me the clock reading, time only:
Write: 6:32
